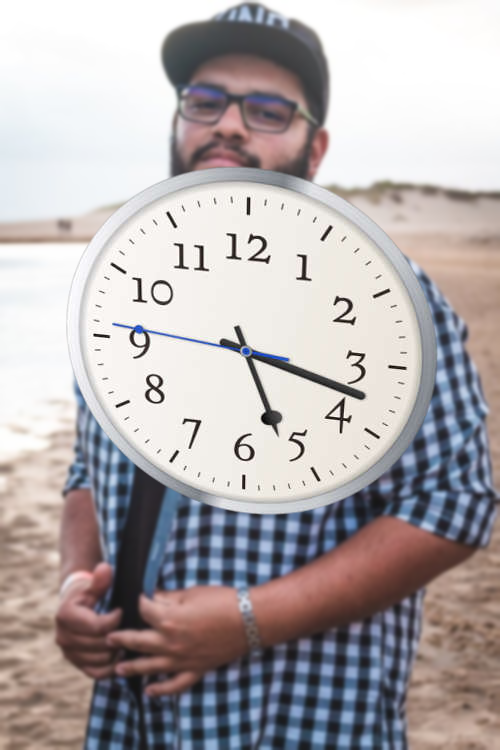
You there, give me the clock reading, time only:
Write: 5:17:46
